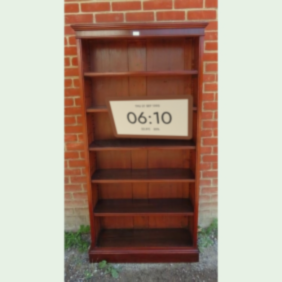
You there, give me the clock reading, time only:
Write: 6:10
